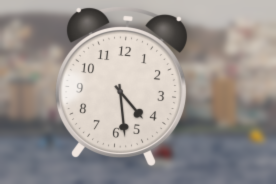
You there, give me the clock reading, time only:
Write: 4:28
